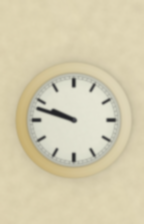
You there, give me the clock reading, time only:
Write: 9:48
